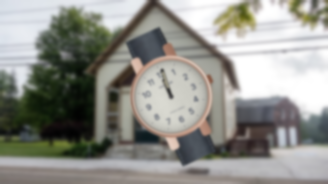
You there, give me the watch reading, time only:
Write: 12:01
